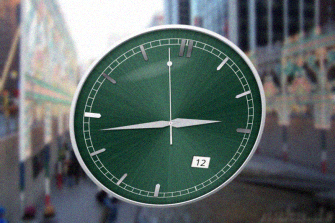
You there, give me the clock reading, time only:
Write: 2:42:58
